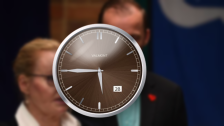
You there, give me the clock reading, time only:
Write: 5:45
